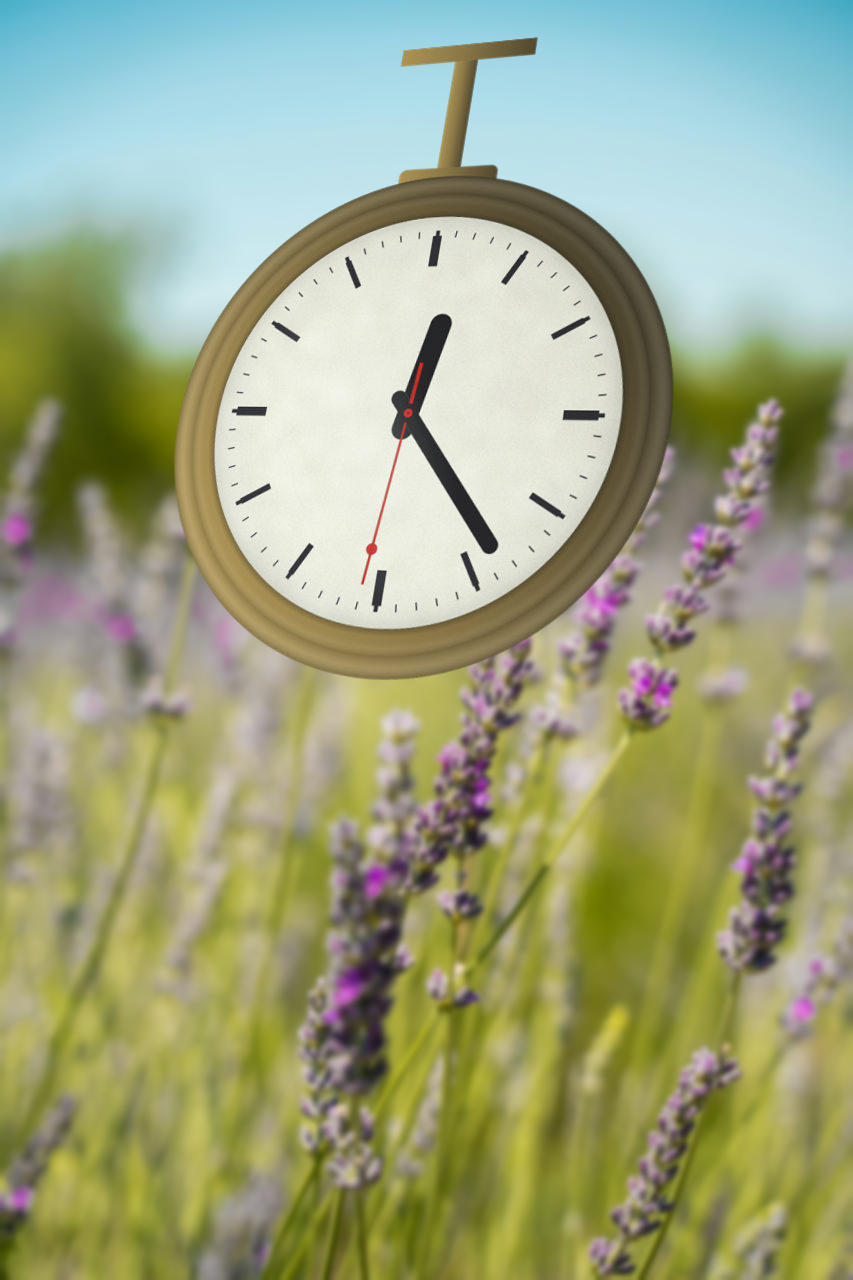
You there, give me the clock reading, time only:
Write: 12:23:31
